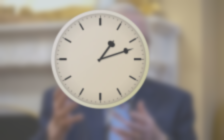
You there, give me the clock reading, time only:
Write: 1:12
